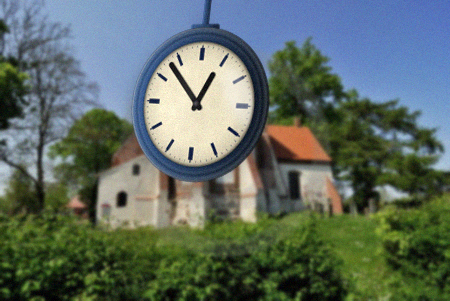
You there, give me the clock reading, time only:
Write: 12:53
